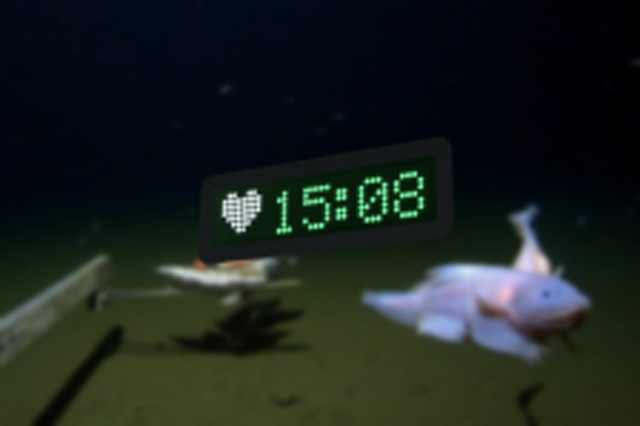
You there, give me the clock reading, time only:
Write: 15:08
